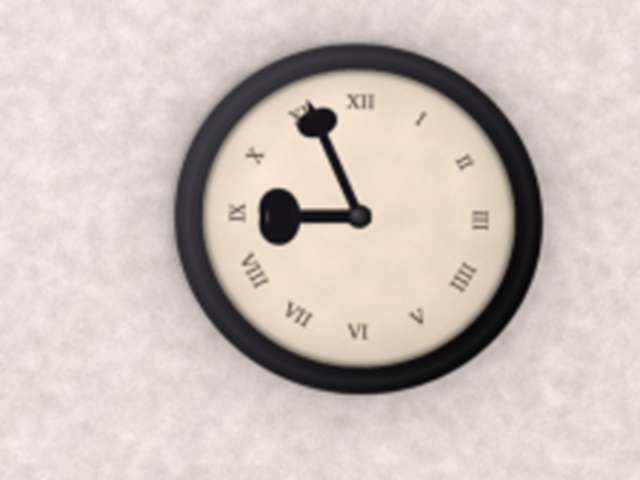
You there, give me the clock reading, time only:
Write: 8:56
